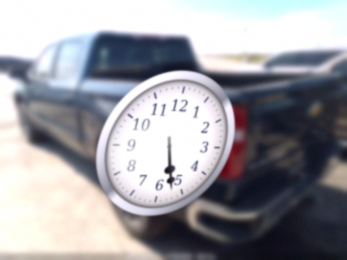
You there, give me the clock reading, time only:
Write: 5:27
